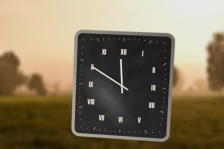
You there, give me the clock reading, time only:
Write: 11:50
